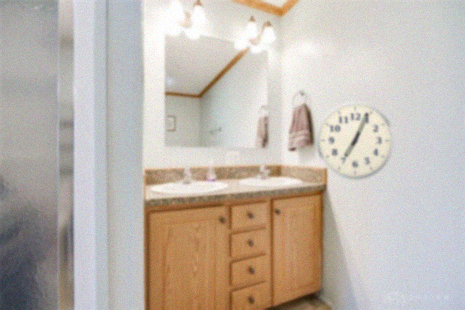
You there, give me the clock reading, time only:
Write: 7:04
